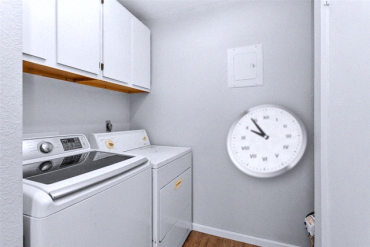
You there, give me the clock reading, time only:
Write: 9:54
